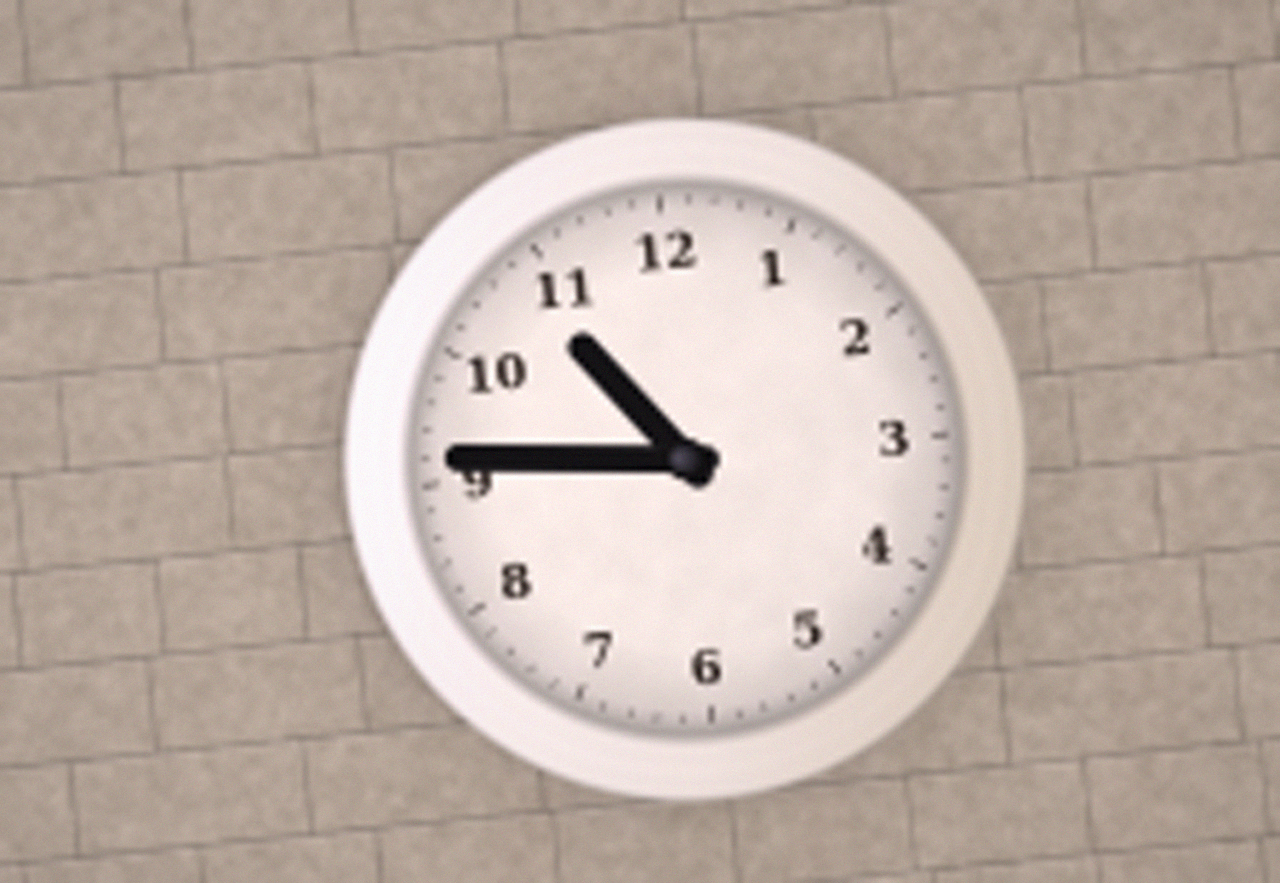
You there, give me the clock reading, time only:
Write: 10:46
